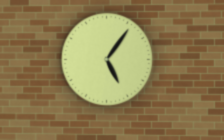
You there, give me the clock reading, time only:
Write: 5:06
